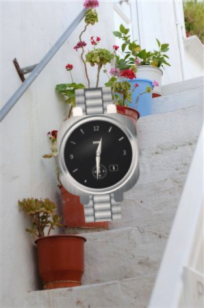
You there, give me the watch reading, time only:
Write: 12:31
